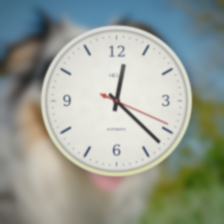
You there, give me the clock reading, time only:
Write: 12:22:19
